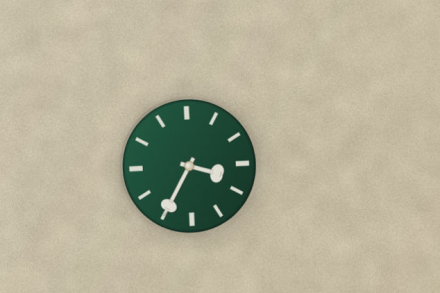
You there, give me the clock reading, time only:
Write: 3:35
